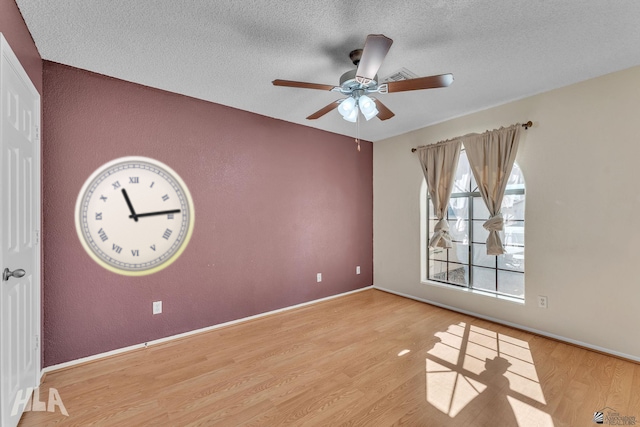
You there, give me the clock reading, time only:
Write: 11:14
